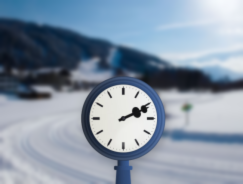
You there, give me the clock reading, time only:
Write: 2:11
